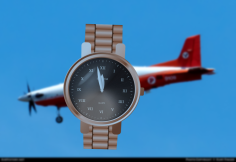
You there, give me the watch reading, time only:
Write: 11:58
